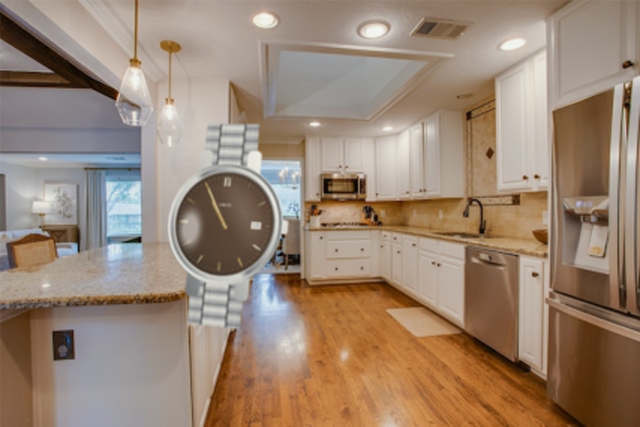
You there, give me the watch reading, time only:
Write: 10:55
